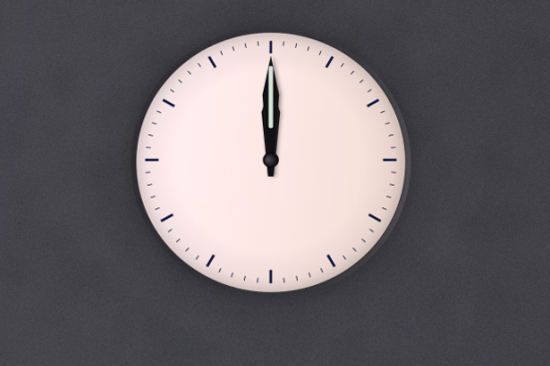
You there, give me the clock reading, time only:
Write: 12:00
